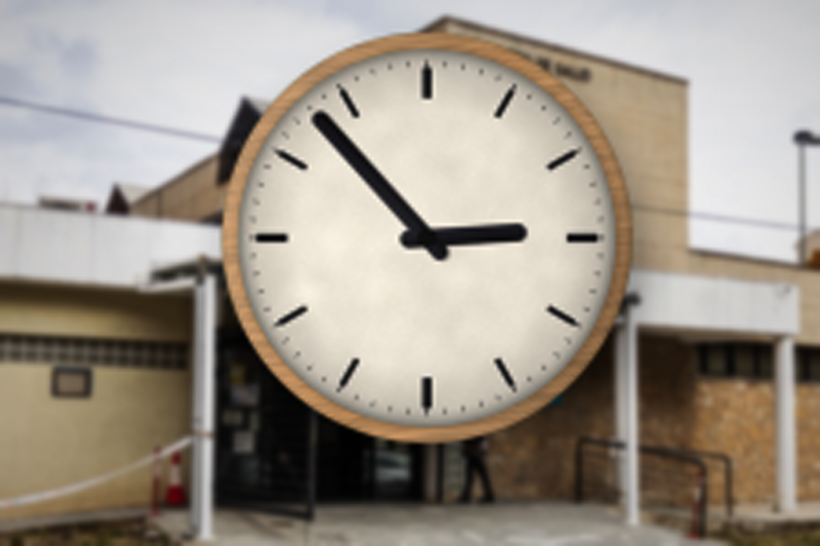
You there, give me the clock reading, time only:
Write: 2:53
